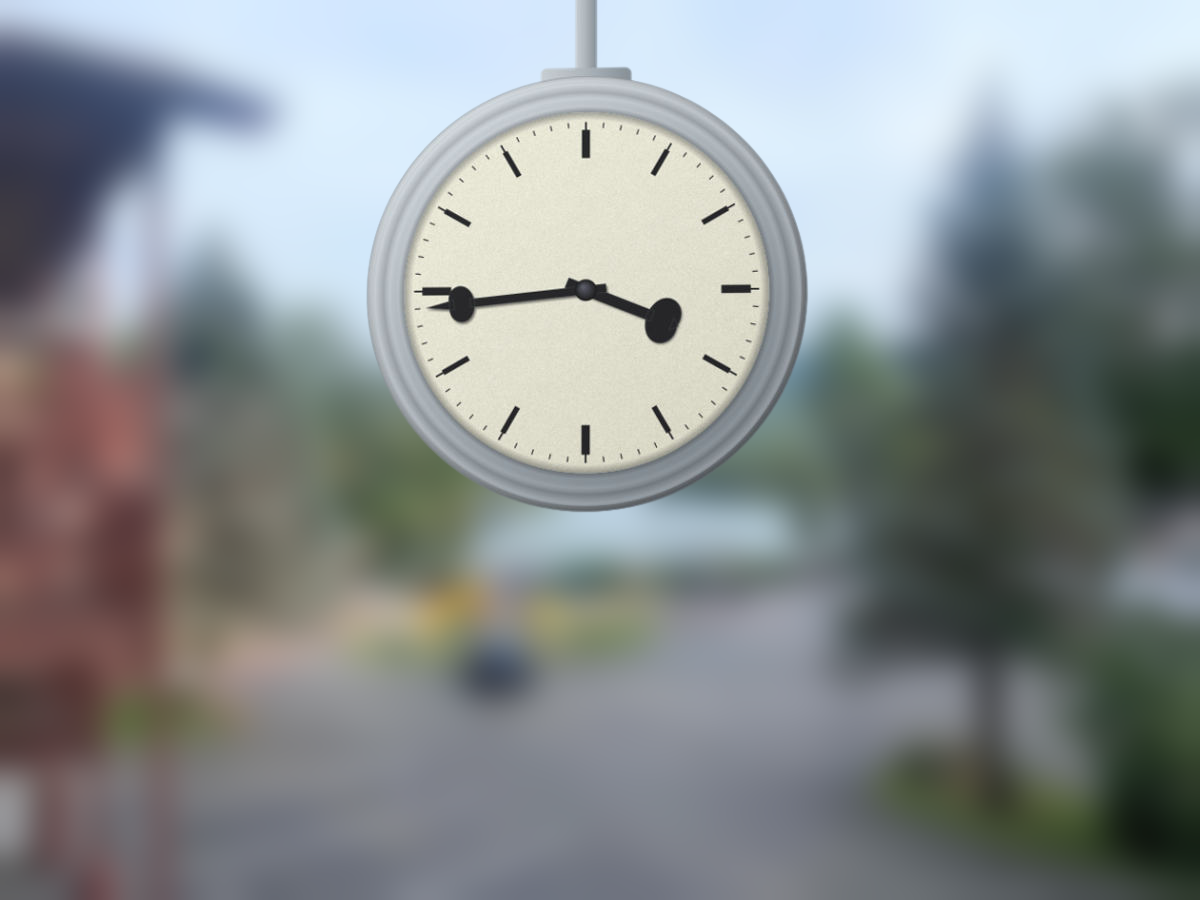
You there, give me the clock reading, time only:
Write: 3:44
